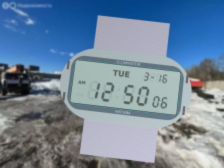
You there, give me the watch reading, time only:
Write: 12:50:06
